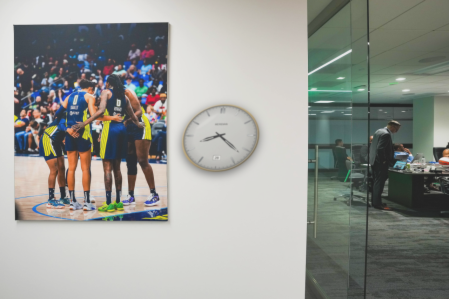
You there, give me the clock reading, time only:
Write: 8:22
